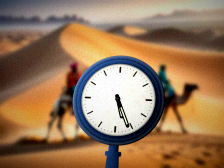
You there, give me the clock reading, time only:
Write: 5:26
